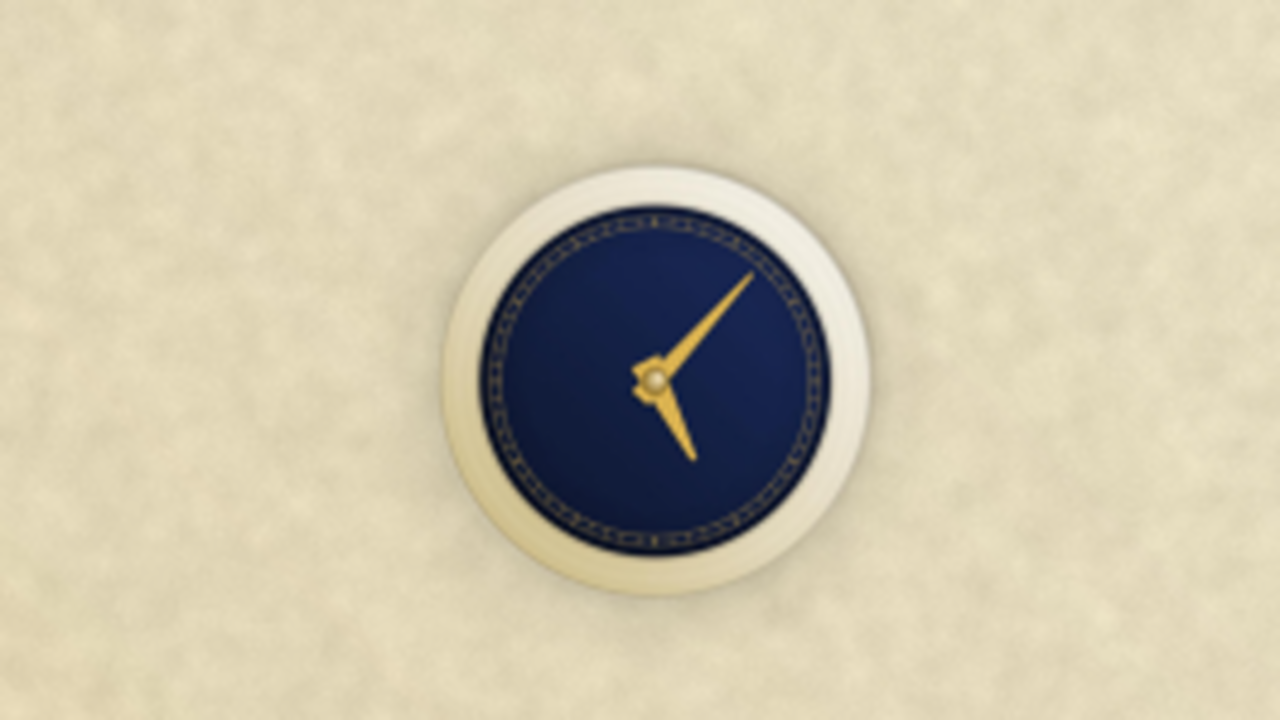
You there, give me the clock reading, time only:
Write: 5:07
